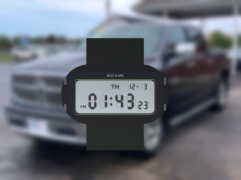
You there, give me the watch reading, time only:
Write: 1:43
